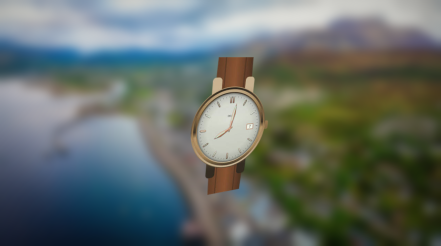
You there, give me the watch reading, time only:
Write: 8:02
